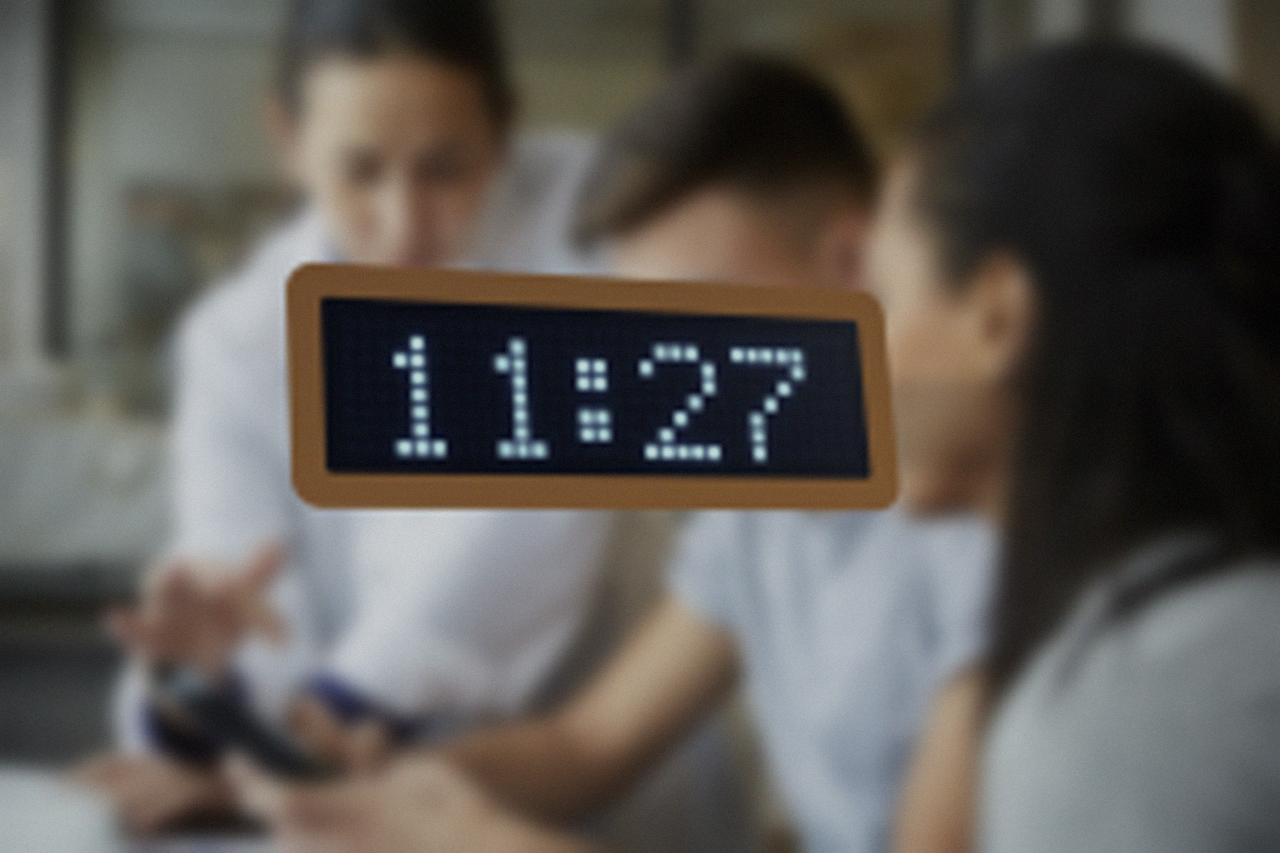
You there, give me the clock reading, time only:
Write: 11:27
